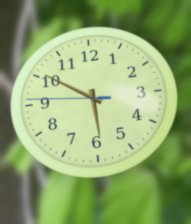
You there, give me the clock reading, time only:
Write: 5:50:46
